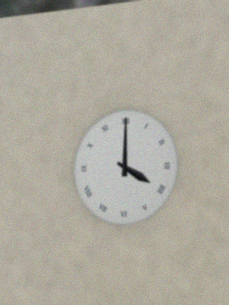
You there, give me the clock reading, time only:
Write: 4:00
